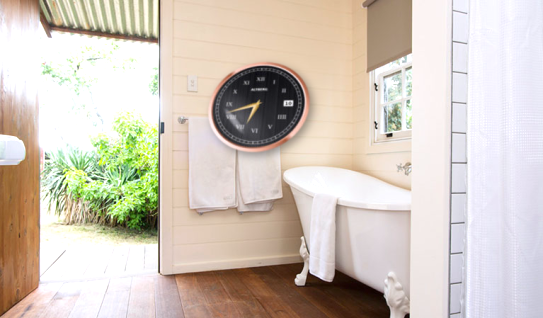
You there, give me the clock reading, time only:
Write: 6:42
